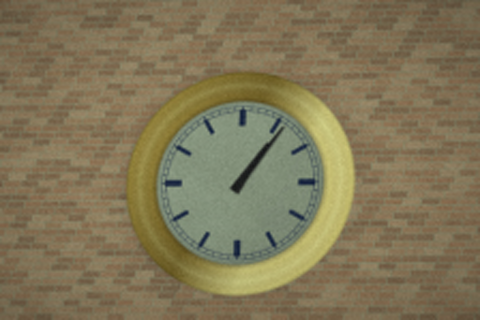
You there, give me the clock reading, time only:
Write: 1:06
